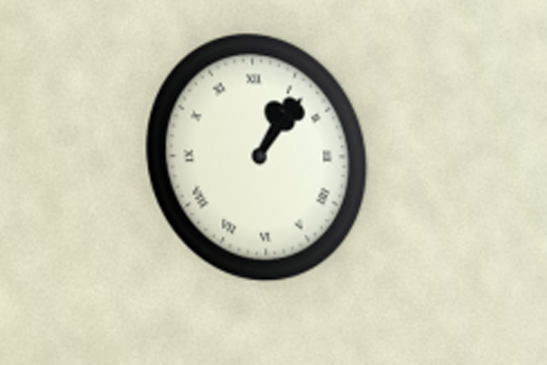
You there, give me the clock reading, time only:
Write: 1:07
